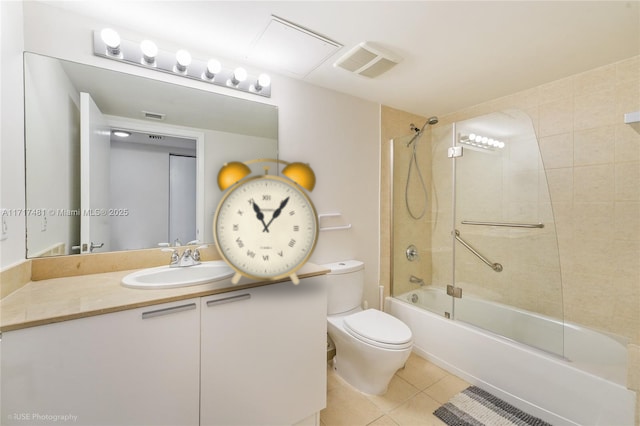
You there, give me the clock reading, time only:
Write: 11:06
